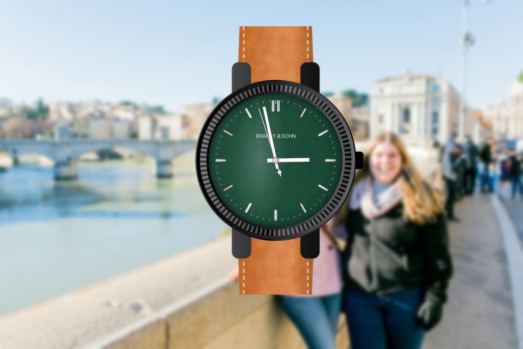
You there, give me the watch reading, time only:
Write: 2:57:57
